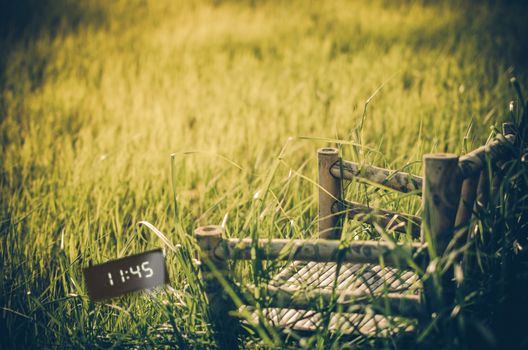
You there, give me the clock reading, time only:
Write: 11:45
